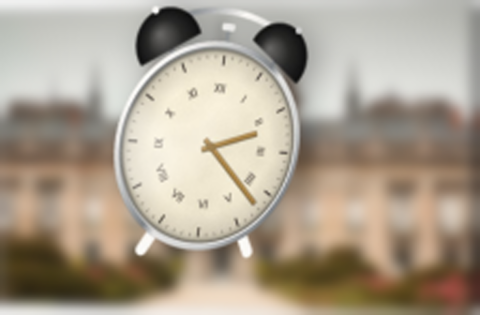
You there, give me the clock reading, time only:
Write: 2:22
